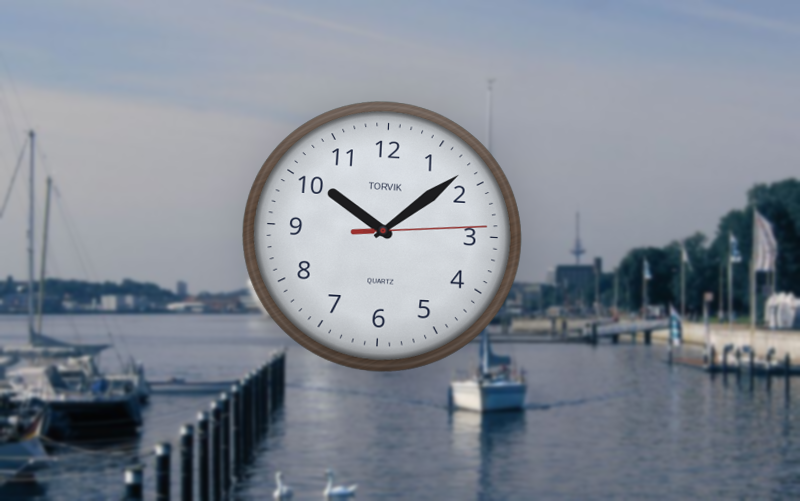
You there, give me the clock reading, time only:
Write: 10:08:14
